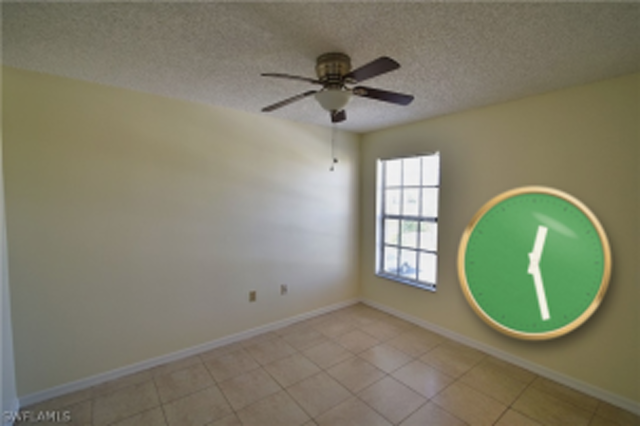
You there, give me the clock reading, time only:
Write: 12:28
